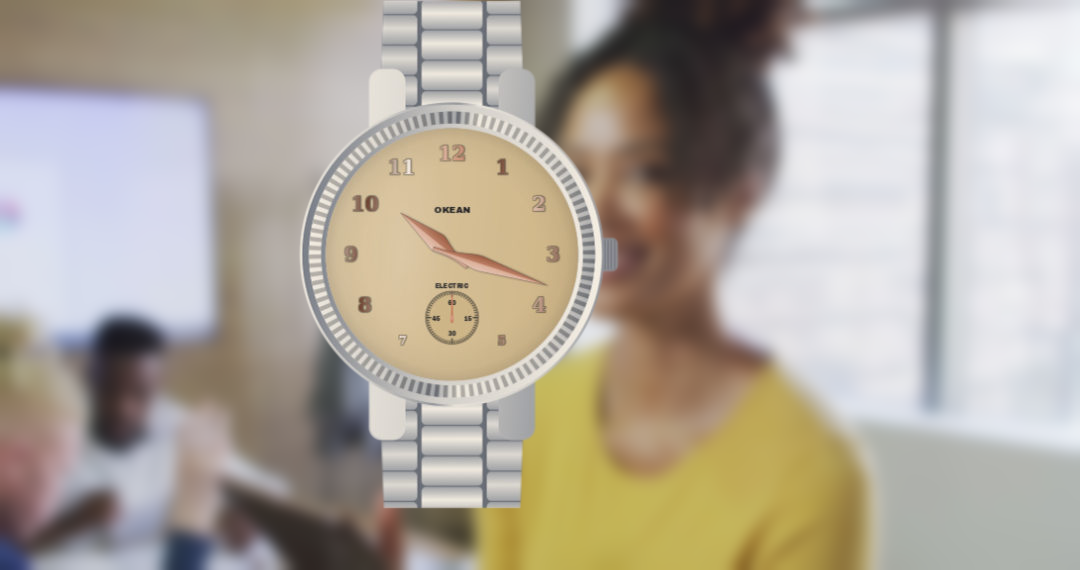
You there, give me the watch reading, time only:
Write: 10:18
